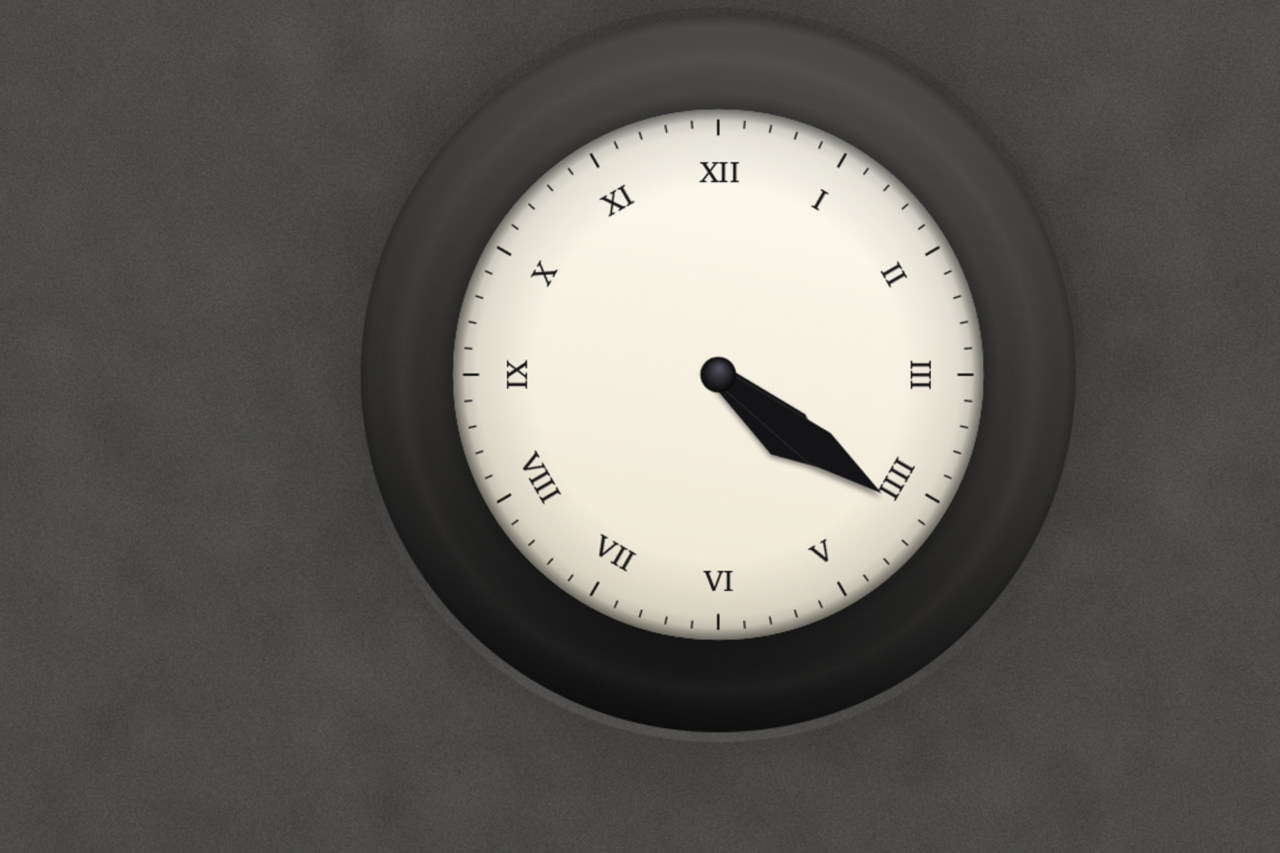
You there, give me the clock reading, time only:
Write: 4:21
